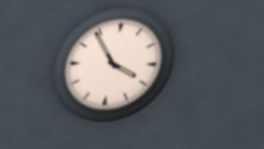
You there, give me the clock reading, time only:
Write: 3:54
